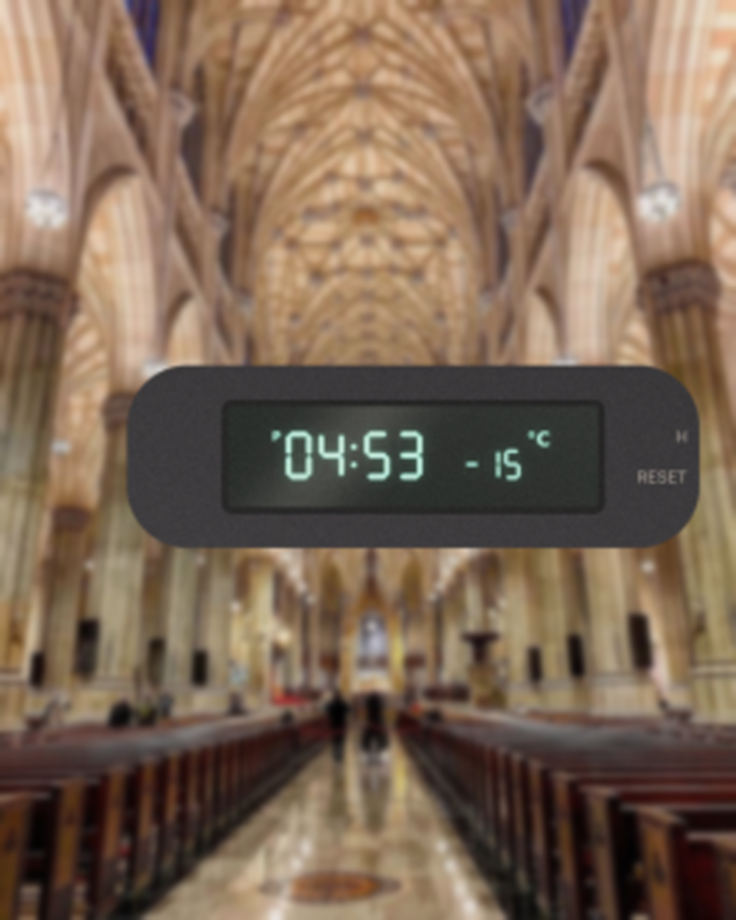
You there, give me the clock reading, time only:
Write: 4:53
